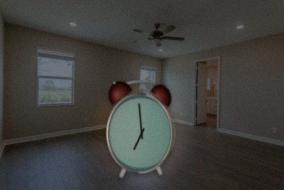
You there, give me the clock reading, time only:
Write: 6:59
